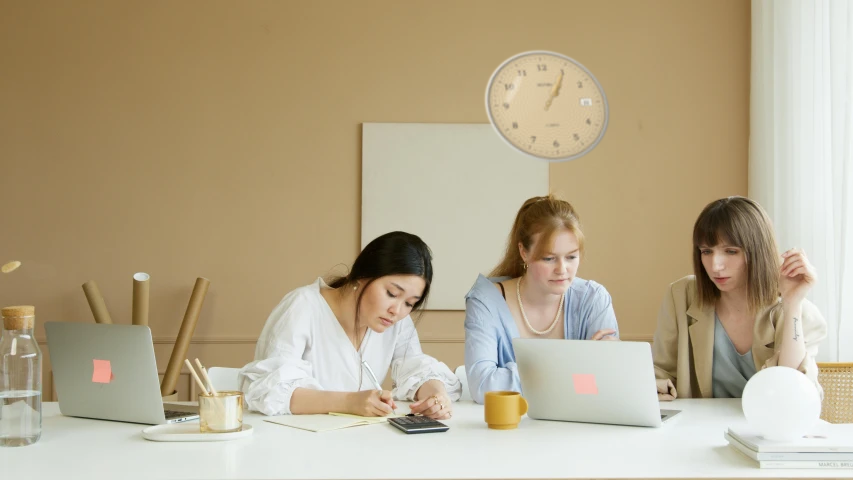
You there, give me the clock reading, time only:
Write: 1:05
